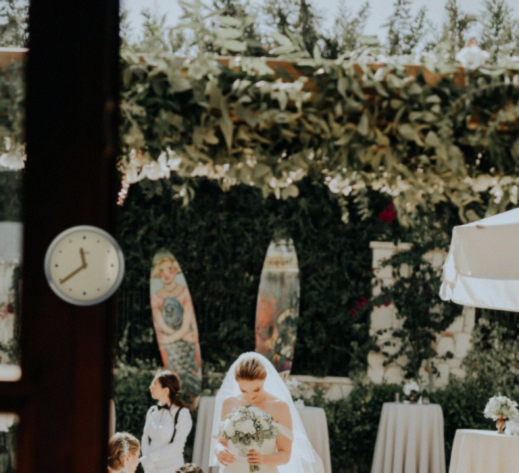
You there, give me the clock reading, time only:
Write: 11:39
